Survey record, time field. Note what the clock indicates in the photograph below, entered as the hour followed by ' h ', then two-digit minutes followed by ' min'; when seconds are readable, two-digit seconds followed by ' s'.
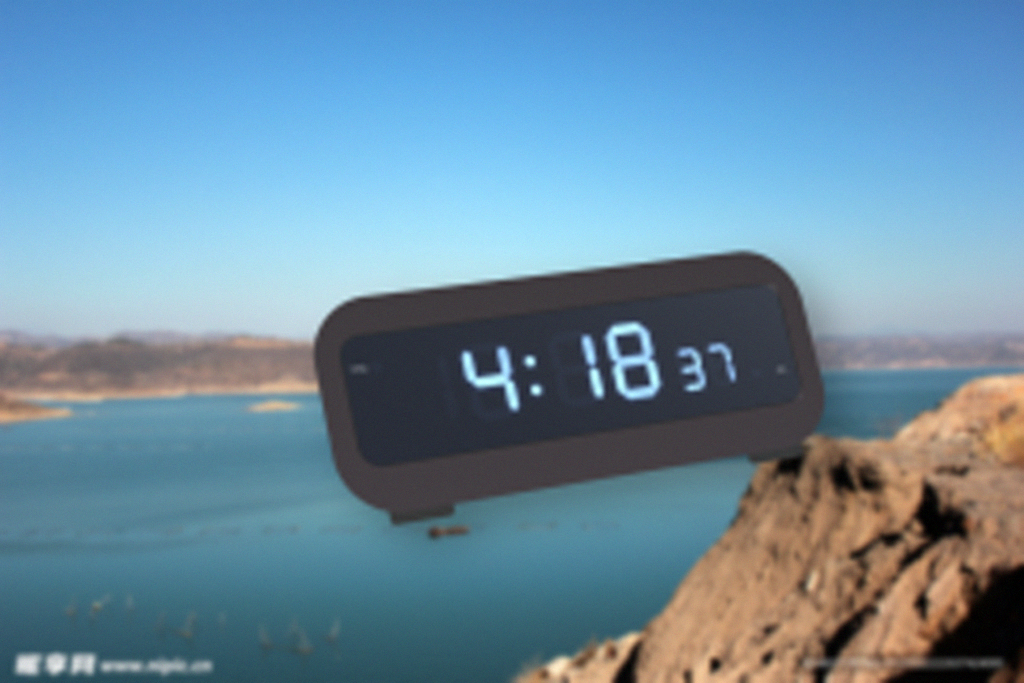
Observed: 4 h 18 min 37 s
